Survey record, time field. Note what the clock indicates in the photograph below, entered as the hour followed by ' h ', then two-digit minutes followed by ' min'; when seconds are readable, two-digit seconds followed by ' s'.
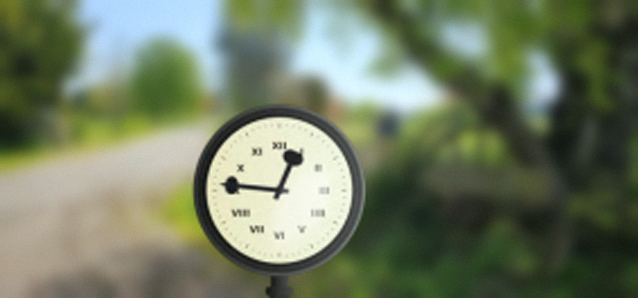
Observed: 12 h 46 min
